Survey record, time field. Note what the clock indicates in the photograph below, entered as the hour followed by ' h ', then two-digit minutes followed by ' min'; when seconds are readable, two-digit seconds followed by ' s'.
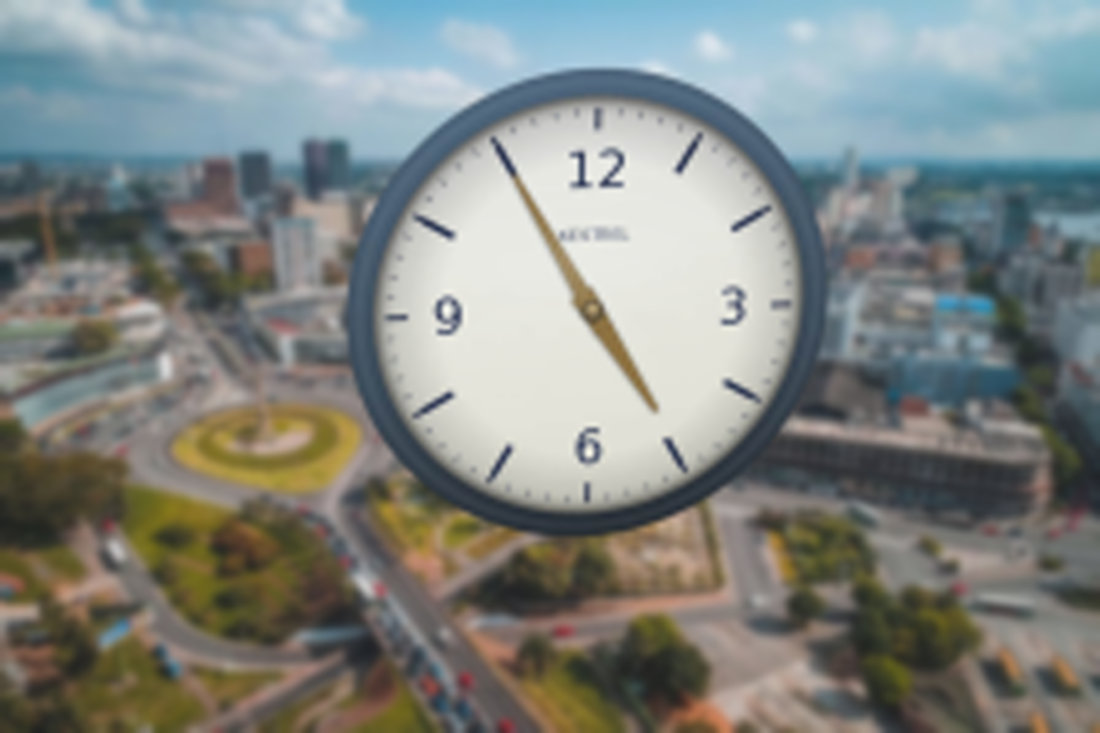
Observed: 4 h 55 min
